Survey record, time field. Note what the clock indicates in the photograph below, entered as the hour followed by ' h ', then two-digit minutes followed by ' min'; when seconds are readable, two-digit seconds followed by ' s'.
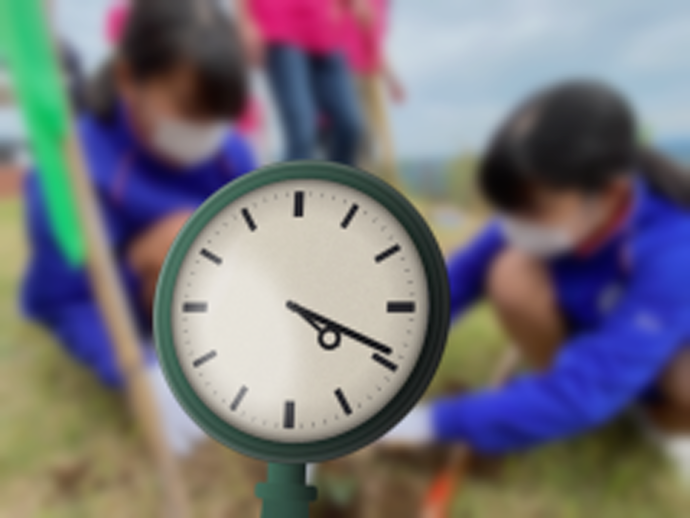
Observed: 4 h 19 min
